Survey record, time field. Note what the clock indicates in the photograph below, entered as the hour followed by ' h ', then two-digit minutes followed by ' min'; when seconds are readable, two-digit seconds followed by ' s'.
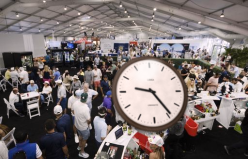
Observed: 9 h 24 min
